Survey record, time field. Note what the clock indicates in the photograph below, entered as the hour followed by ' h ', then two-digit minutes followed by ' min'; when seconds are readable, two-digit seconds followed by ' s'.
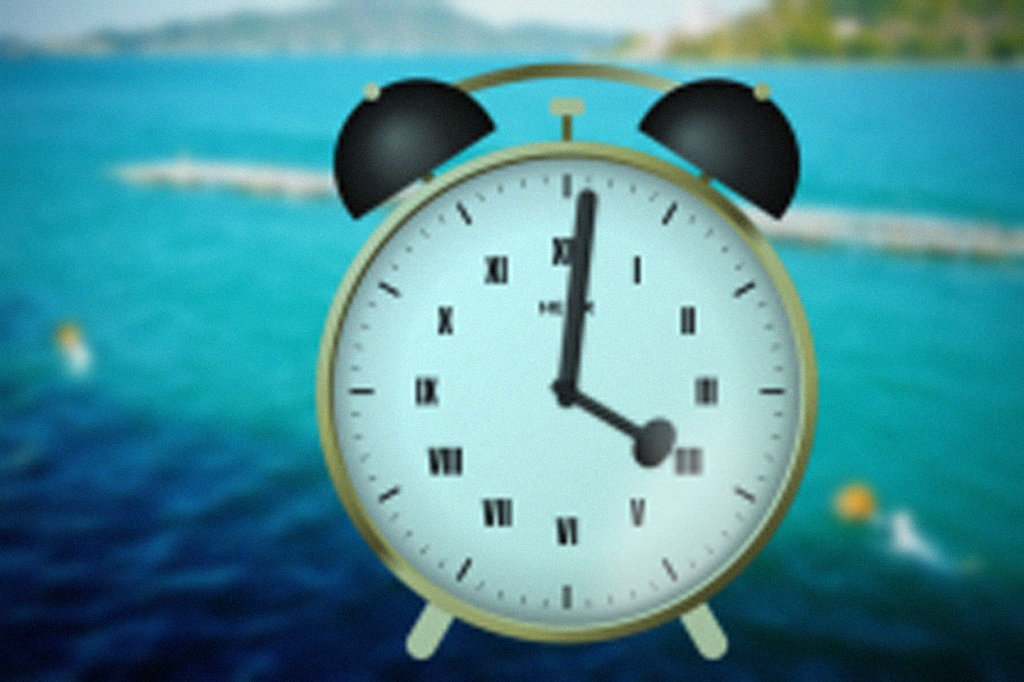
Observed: 4 h 01 min
